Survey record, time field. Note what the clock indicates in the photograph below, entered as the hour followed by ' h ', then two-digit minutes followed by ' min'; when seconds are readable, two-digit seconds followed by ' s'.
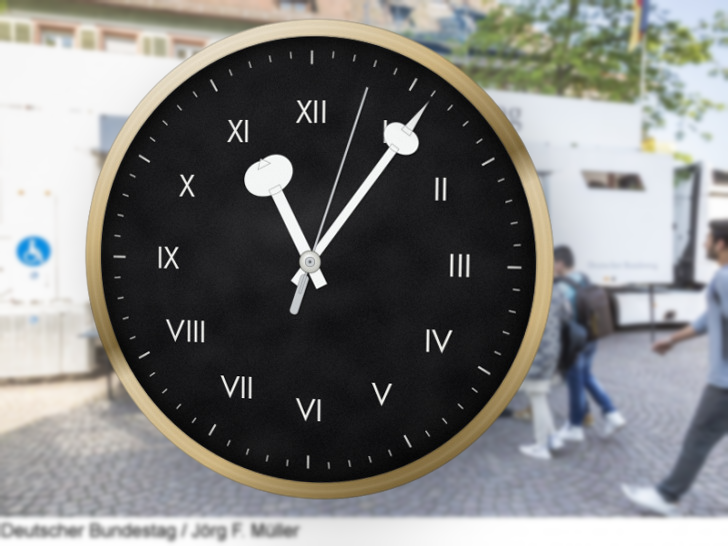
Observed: 11 h 06 min 03 s
